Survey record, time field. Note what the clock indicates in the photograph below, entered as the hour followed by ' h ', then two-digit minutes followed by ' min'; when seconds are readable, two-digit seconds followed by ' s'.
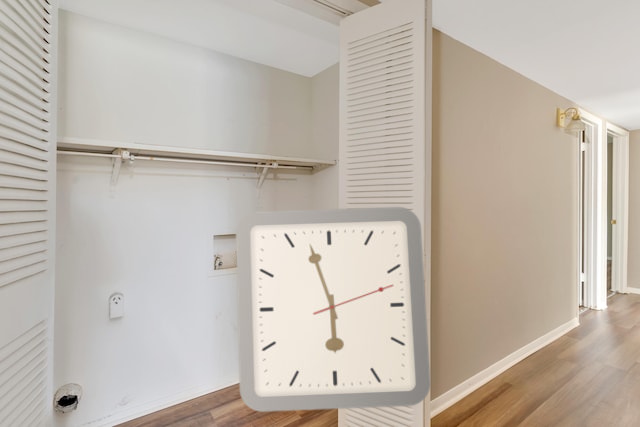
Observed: 5 h 57 min 12 s
